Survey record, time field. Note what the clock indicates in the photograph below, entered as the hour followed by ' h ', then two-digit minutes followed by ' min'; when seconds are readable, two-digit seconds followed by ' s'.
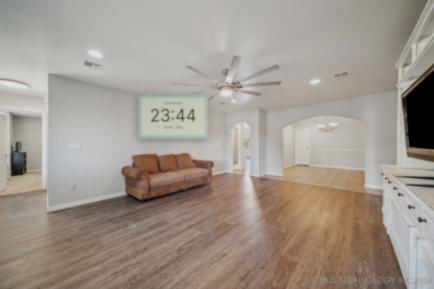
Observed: 23 h 44 min
